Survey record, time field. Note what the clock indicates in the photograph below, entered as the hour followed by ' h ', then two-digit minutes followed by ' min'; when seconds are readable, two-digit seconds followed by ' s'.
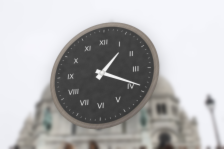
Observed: 1 h 19 min
